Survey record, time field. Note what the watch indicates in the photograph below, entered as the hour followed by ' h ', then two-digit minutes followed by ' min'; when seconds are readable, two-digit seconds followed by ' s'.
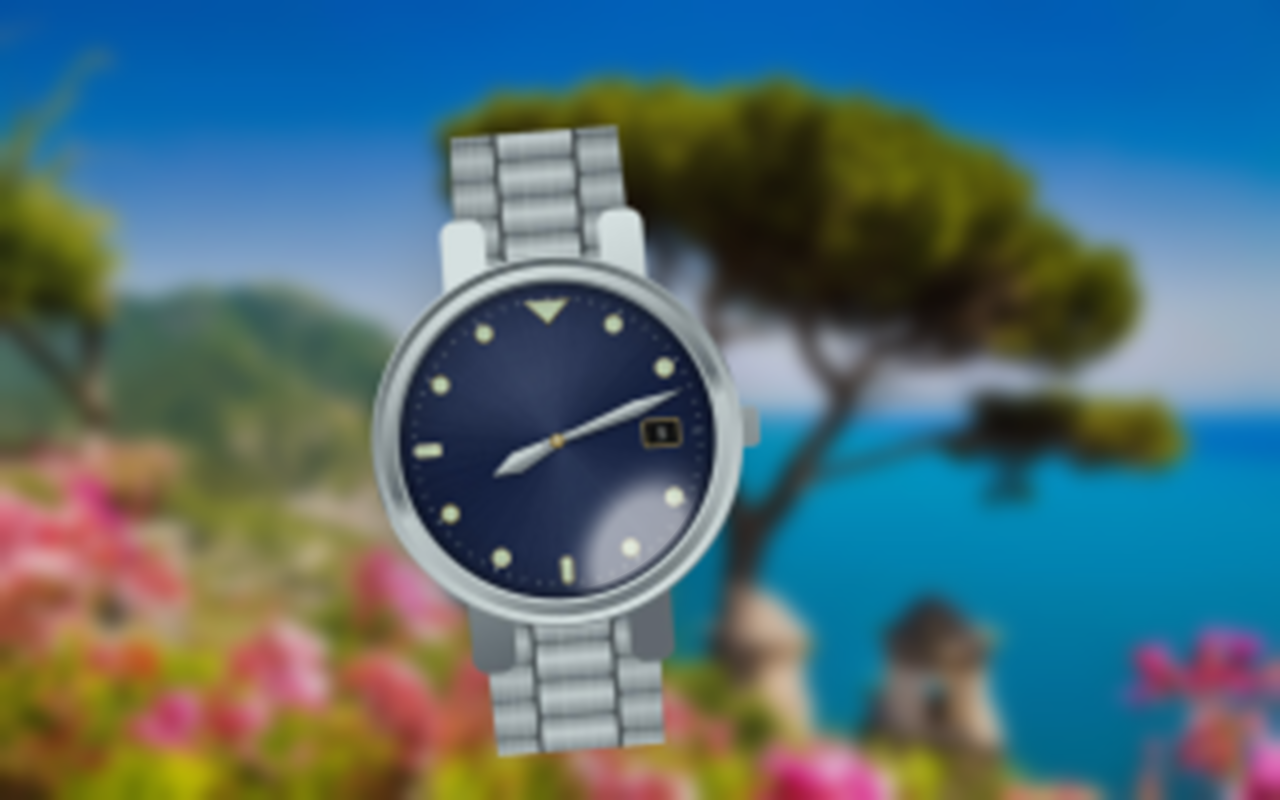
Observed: 8 h 12 min
